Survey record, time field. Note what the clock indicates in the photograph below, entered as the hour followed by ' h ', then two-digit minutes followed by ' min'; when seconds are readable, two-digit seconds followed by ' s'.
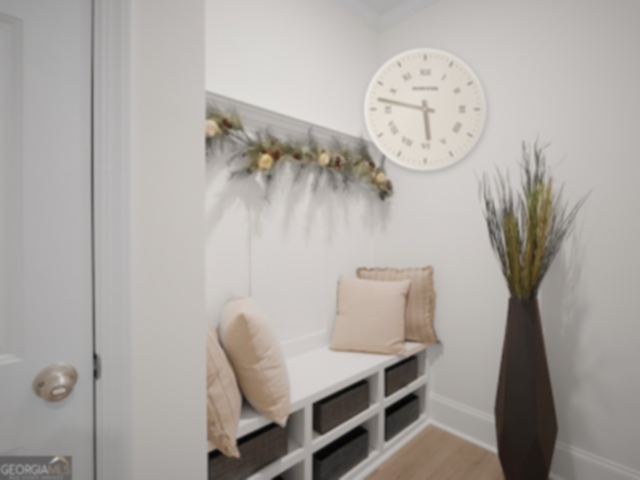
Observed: 5 h 47 min
